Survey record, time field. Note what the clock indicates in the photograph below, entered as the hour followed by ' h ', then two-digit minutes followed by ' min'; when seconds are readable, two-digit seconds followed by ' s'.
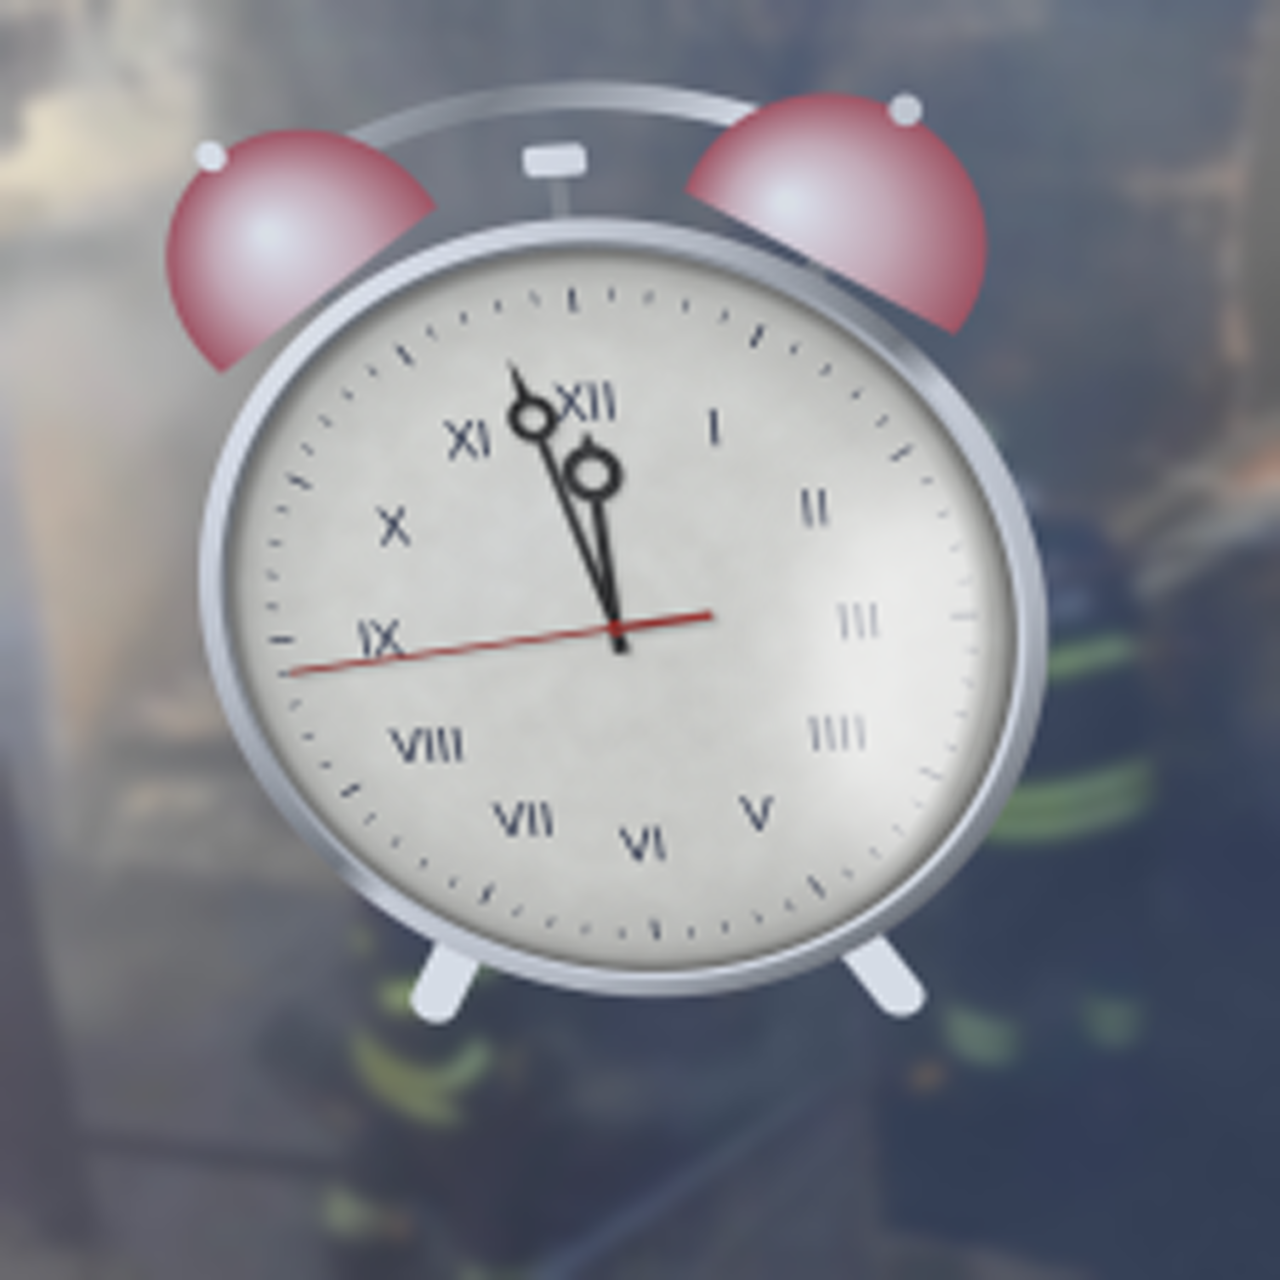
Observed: 11 h 57 min 44 s
